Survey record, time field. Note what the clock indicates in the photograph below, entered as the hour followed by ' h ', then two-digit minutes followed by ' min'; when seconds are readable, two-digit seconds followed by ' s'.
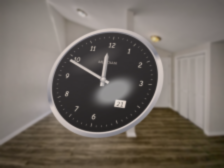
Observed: 11 h 49 min
